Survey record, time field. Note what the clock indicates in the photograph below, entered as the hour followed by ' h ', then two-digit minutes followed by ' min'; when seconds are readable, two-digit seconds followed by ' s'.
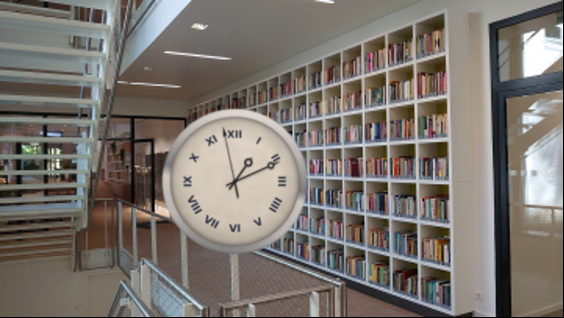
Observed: 1 h 10 min 58 s
